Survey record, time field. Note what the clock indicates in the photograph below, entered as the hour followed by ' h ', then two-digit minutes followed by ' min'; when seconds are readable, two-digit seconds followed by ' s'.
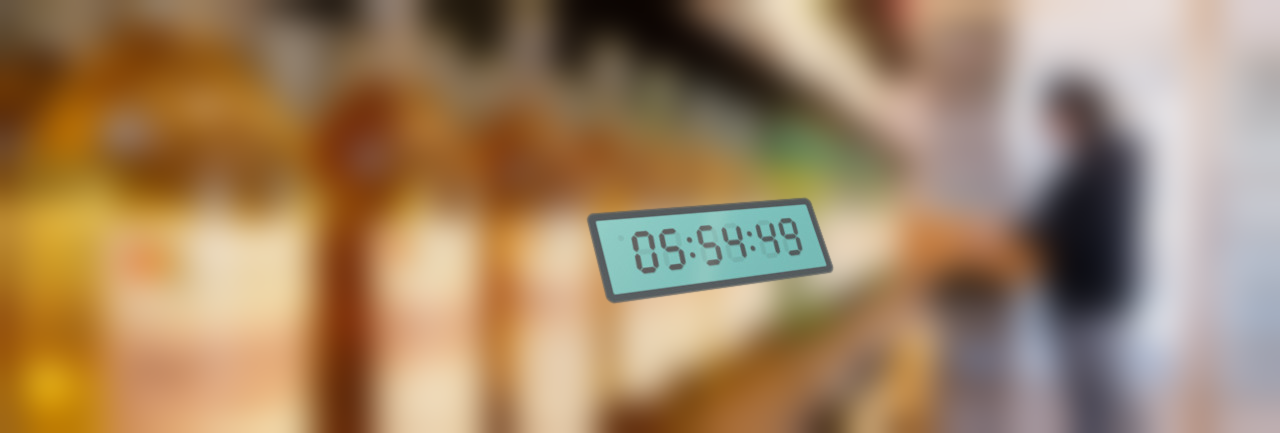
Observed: 5 h 54 min 49 s
